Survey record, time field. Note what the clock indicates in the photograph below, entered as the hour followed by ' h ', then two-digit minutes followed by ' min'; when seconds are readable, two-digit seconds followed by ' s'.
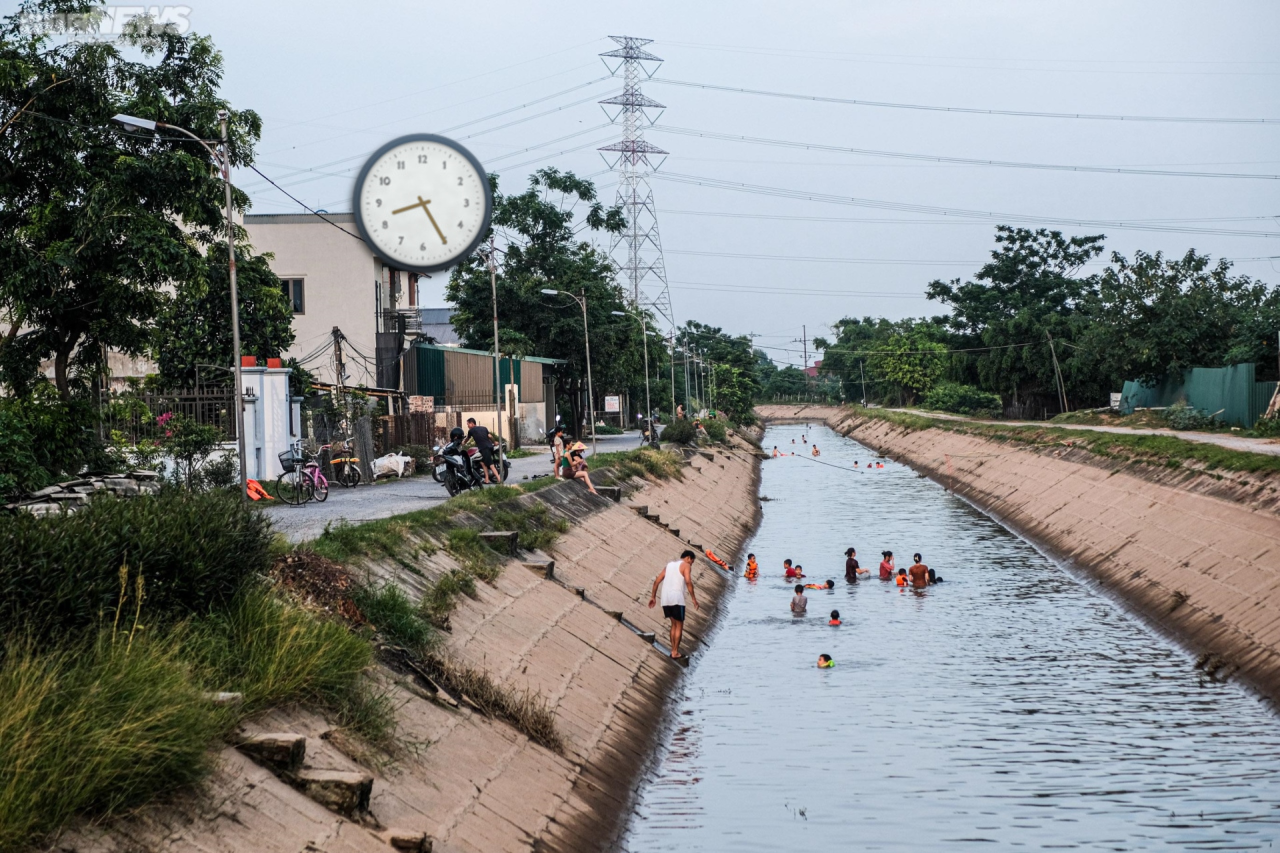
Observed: 8 h 25 min
